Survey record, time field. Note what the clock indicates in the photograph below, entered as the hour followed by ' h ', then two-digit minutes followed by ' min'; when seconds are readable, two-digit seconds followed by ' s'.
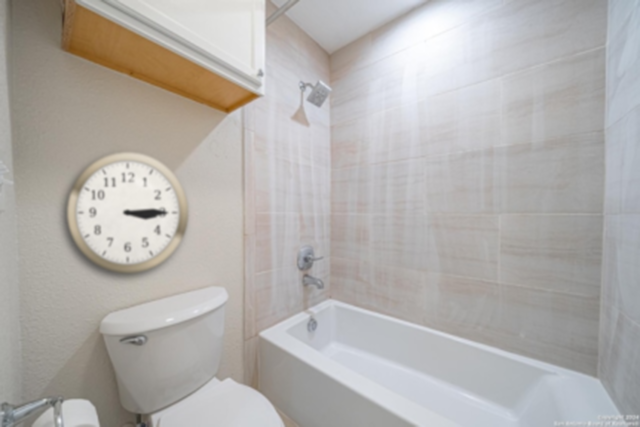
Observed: 3 h 15 min
